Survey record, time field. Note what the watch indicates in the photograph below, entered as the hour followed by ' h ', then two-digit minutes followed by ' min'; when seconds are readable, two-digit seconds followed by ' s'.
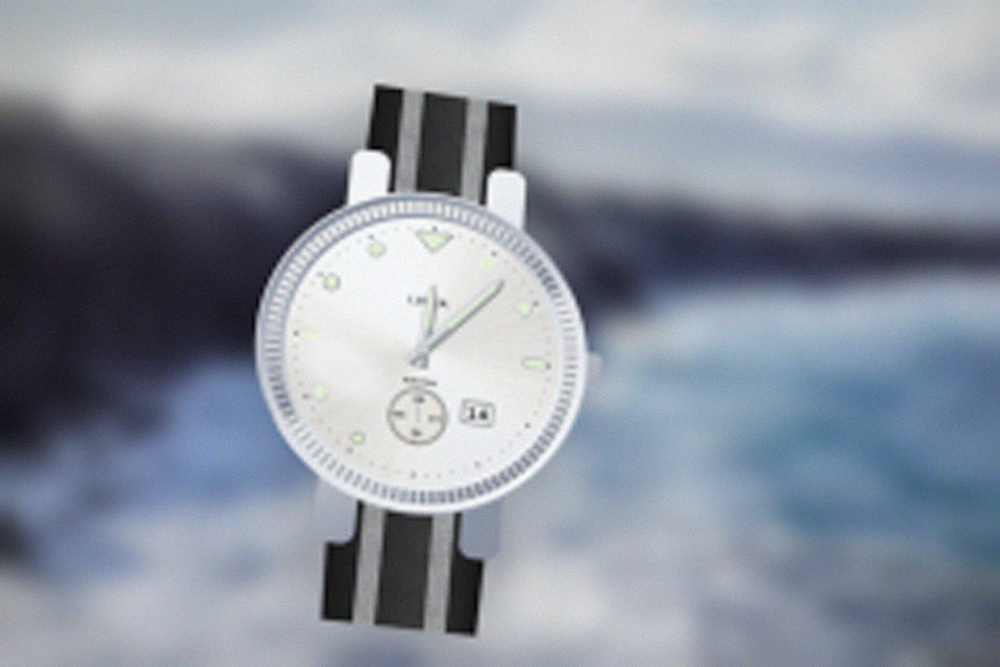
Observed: 12 h 07 min
